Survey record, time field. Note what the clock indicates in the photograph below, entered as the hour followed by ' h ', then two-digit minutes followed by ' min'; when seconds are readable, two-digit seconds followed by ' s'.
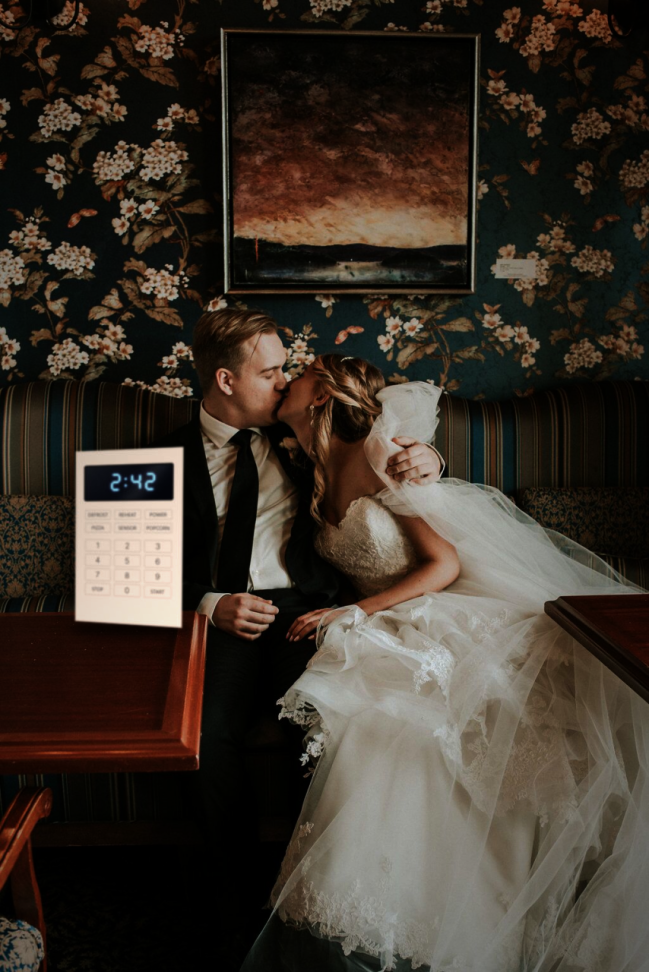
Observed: 2 h 42 min
